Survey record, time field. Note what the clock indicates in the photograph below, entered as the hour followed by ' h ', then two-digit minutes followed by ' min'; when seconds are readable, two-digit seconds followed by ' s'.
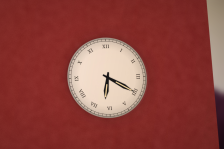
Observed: 6 h 20 min
